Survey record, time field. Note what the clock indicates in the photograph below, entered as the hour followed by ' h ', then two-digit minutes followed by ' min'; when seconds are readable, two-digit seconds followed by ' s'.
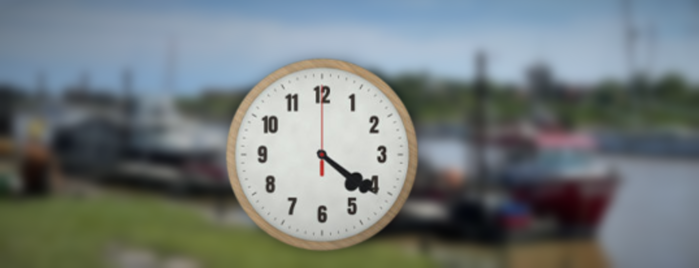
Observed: 4 h 21 min 00 s
